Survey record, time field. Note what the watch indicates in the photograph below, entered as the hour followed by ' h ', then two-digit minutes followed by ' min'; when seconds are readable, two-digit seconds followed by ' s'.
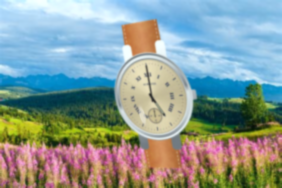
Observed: 5 h 00 min
